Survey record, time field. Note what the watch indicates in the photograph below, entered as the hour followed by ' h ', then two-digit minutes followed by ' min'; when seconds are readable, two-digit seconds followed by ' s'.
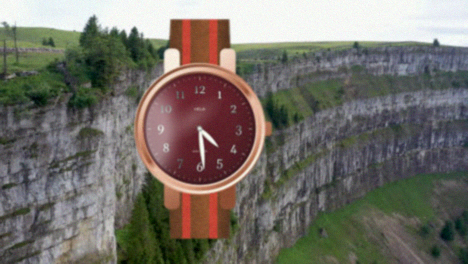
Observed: 4 h 29 min
